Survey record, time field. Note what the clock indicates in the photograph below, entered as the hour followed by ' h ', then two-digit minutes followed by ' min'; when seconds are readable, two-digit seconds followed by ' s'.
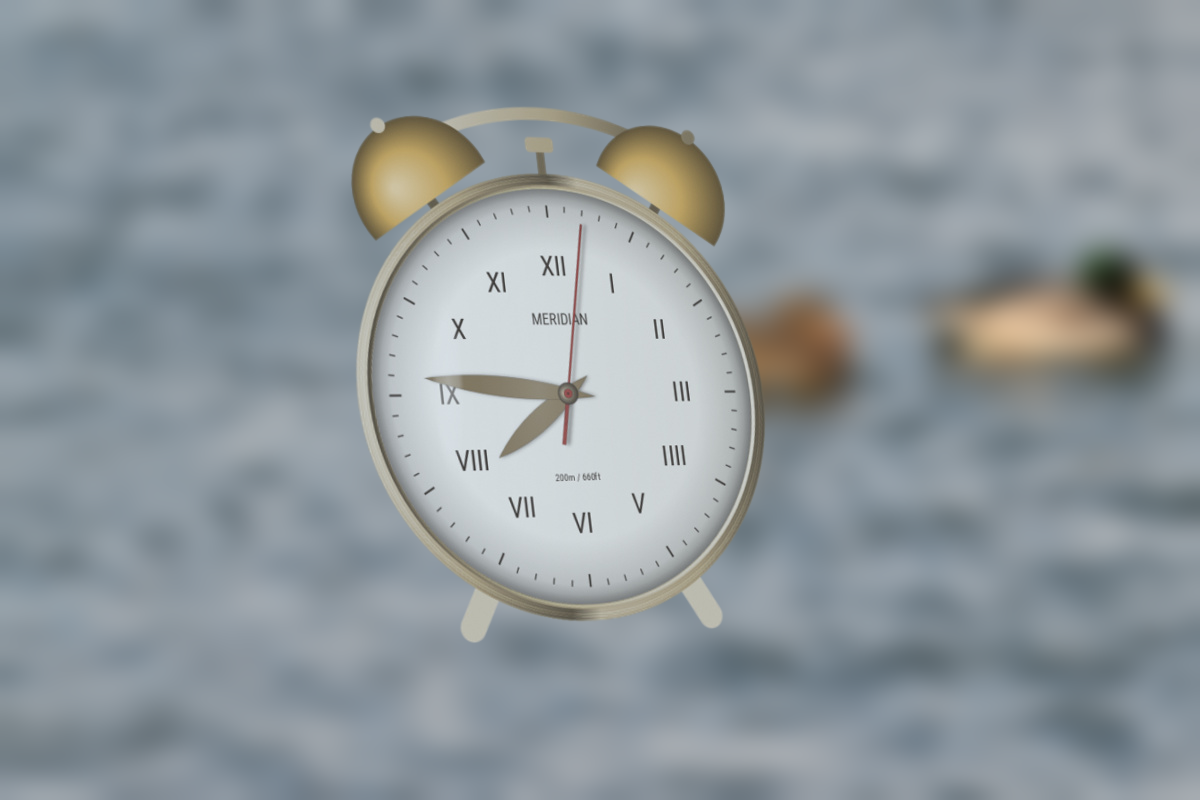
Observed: 7 h 46 min 02 s
